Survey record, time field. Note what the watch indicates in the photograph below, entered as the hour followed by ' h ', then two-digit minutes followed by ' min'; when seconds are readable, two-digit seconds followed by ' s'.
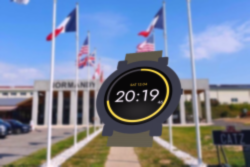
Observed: 20 h 19 min
